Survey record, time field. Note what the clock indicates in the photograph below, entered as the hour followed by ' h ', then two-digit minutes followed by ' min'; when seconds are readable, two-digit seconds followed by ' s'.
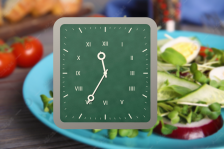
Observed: 11 h 35 min
